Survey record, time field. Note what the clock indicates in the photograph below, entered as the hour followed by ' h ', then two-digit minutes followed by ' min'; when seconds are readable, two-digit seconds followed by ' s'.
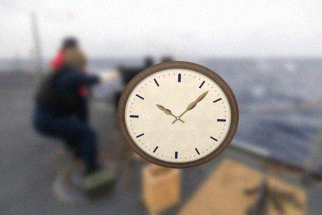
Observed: 10 h 07 min
